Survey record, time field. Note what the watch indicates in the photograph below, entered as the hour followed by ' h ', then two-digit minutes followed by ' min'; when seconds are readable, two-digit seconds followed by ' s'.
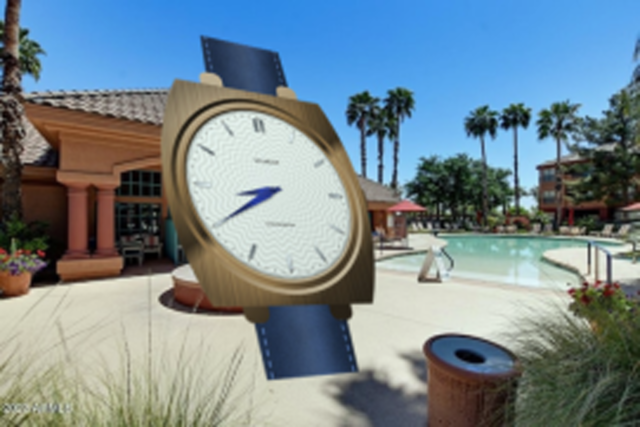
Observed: 8 h 40 min
